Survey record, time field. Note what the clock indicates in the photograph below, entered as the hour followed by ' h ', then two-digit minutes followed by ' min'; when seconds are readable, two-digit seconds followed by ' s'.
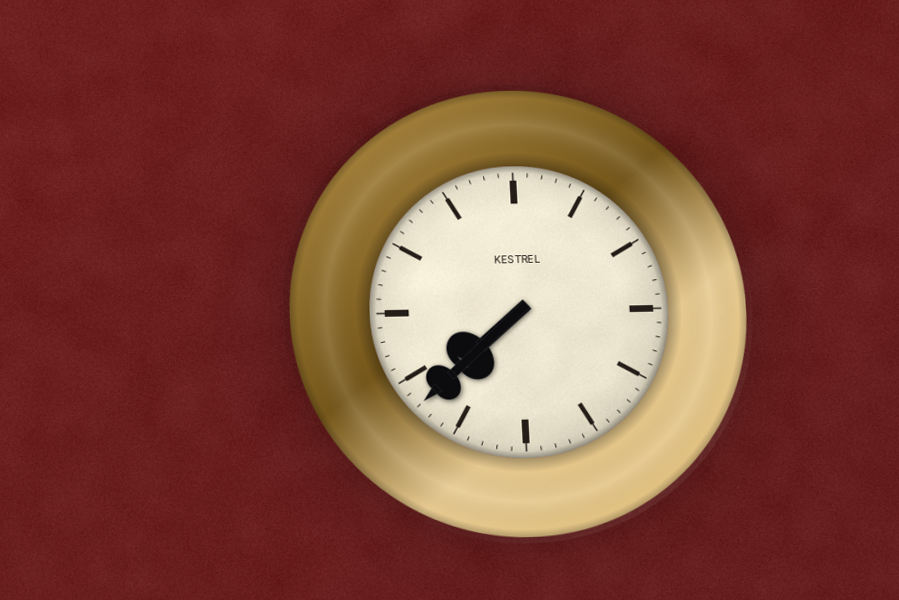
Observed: 7 h 38 min
